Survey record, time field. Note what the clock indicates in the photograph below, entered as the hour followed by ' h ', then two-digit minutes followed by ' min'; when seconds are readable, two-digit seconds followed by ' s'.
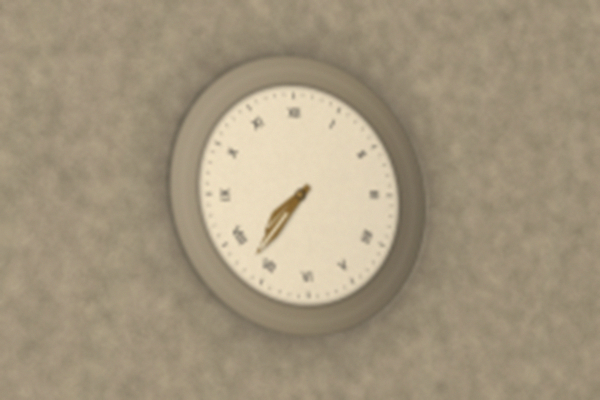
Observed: 7 h 37 min
